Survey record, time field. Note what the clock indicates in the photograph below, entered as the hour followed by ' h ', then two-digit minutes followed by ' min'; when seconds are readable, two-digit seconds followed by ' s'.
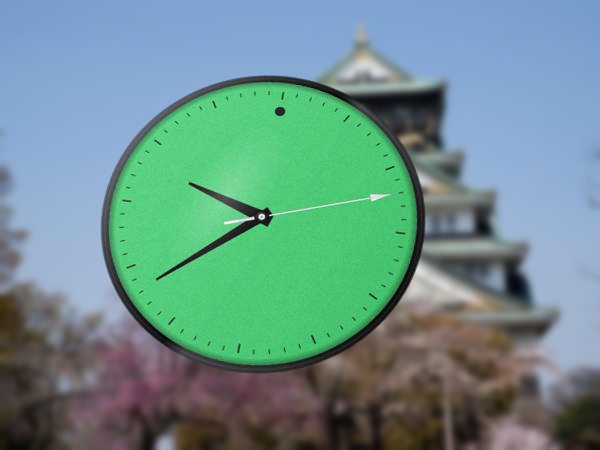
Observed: 9 h 38 min 12 s
